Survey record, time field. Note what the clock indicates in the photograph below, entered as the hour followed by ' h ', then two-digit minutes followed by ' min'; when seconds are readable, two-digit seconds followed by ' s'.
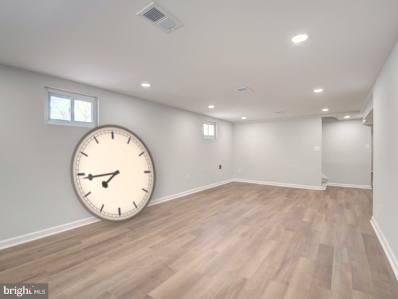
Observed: 7 h 44 min
